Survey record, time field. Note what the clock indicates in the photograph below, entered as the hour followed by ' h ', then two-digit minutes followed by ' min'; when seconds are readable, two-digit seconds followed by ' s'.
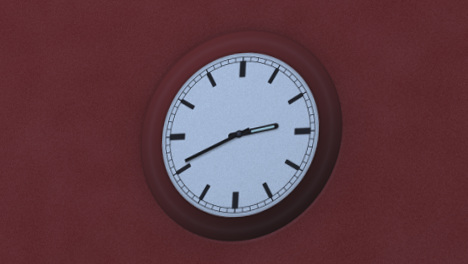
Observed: 2 h 41 min
